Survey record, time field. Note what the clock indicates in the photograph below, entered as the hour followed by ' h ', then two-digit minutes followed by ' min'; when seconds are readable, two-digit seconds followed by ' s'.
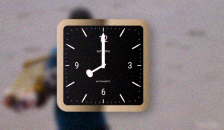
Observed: 8 h 00 min
